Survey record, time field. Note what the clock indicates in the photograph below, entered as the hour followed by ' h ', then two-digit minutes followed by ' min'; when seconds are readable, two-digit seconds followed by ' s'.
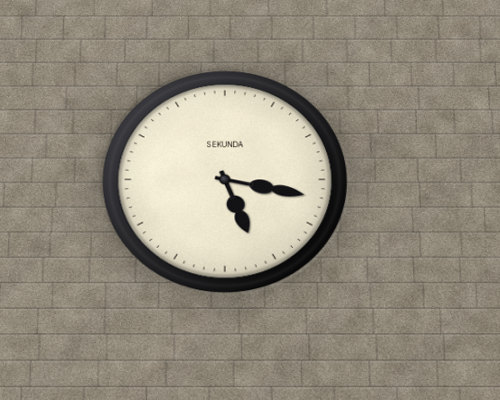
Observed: 5 h 17 min
